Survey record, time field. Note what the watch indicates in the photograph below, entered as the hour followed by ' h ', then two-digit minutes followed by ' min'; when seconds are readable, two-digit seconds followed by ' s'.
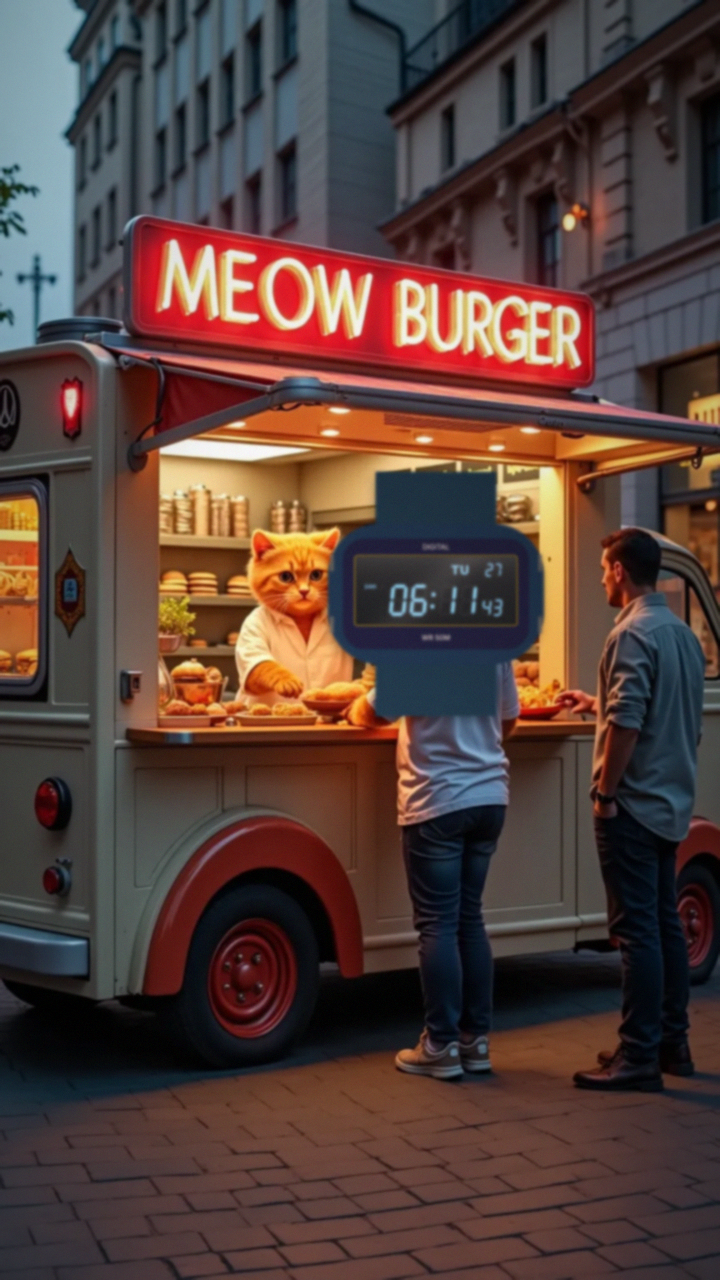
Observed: 6 h 11 min 43 s
